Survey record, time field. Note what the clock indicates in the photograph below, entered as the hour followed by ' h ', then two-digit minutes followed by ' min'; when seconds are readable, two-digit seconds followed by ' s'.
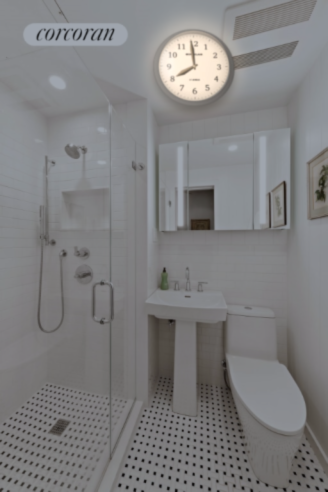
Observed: 7 h 59 min
